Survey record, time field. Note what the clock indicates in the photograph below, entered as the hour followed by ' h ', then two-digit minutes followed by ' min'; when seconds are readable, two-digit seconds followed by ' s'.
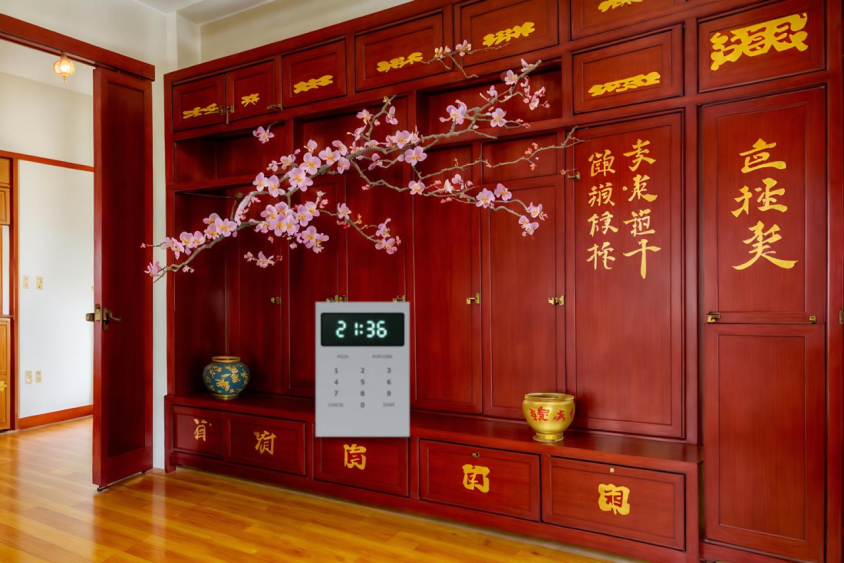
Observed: 21 h 36 min
